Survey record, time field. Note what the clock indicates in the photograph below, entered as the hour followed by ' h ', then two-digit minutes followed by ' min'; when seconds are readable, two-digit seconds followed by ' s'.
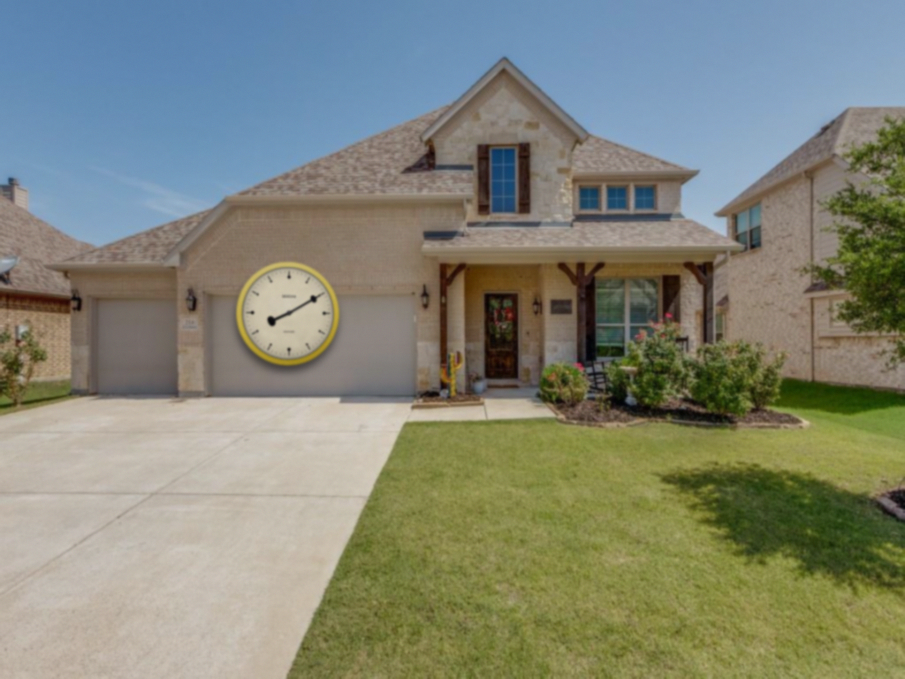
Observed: 8 h 10 min
